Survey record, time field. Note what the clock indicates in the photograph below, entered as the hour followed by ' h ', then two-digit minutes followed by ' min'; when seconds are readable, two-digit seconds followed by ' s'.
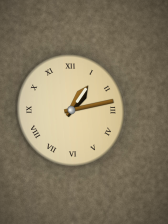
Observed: 1 h 13 min
